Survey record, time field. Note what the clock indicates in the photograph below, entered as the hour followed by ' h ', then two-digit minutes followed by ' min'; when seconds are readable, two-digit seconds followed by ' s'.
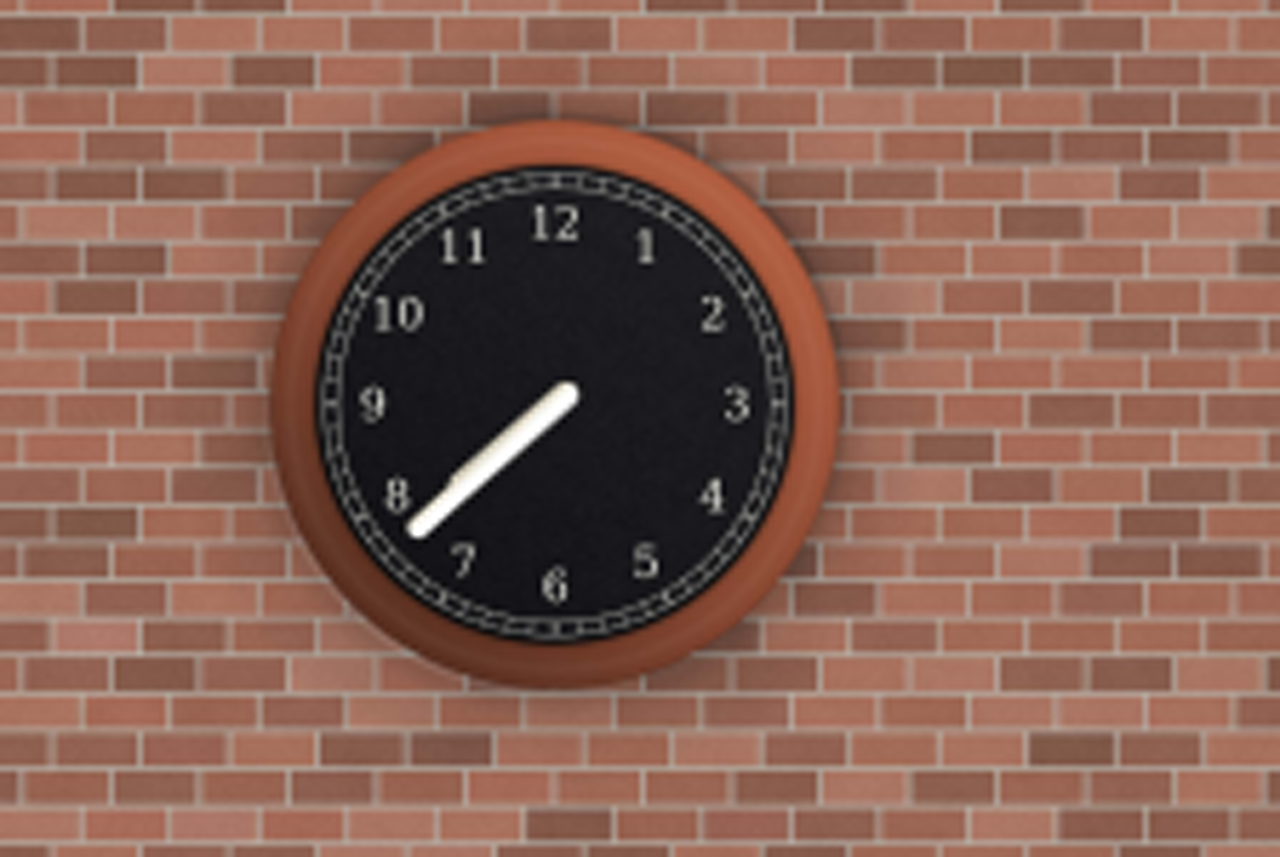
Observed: 7 h 38 min
